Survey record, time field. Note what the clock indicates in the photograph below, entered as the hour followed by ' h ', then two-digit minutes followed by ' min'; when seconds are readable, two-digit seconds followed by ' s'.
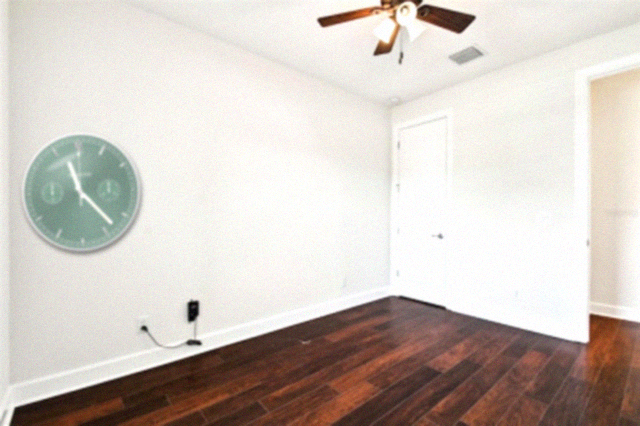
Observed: 11 h 23 min
